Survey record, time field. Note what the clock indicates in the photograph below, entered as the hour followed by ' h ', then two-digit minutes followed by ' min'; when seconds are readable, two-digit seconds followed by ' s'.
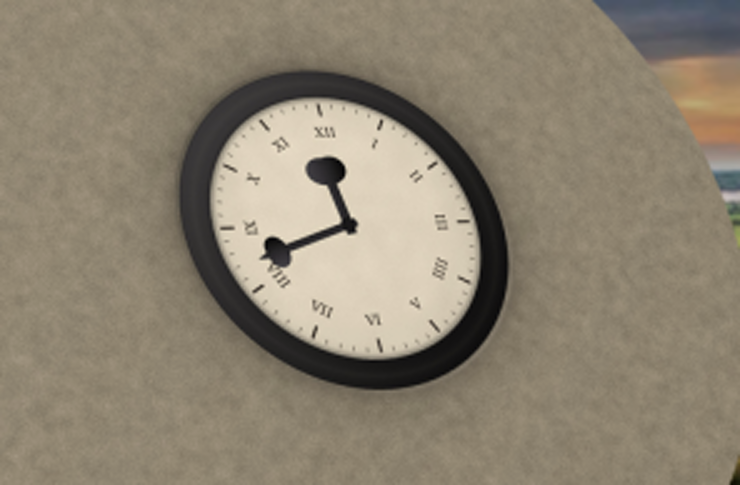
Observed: 11 h 42 min
